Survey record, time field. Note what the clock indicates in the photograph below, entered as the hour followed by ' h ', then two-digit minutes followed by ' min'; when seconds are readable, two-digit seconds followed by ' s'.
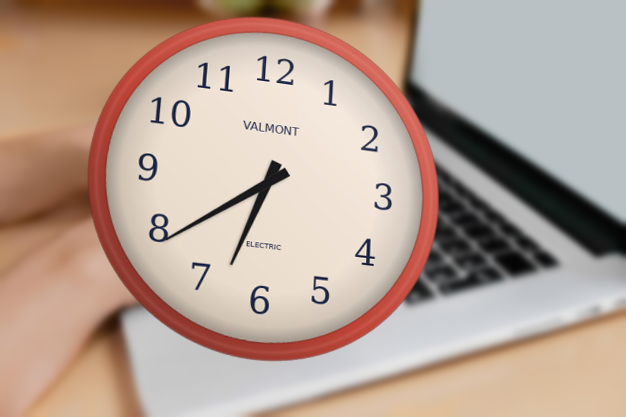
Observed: 6 h 39 min
